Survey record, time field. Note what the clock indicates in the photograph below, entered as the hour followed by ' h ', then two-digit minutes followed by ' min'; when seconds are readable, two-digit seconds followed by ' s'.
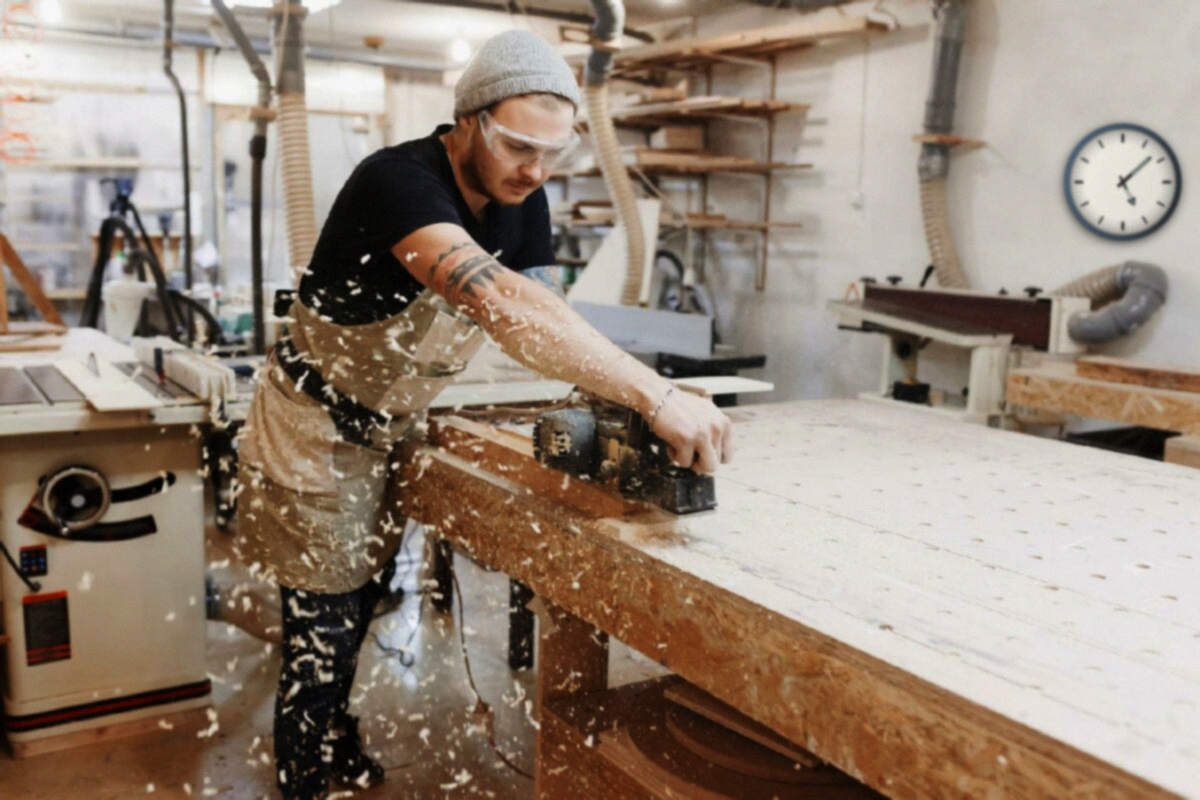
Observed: 5 h 08 min
